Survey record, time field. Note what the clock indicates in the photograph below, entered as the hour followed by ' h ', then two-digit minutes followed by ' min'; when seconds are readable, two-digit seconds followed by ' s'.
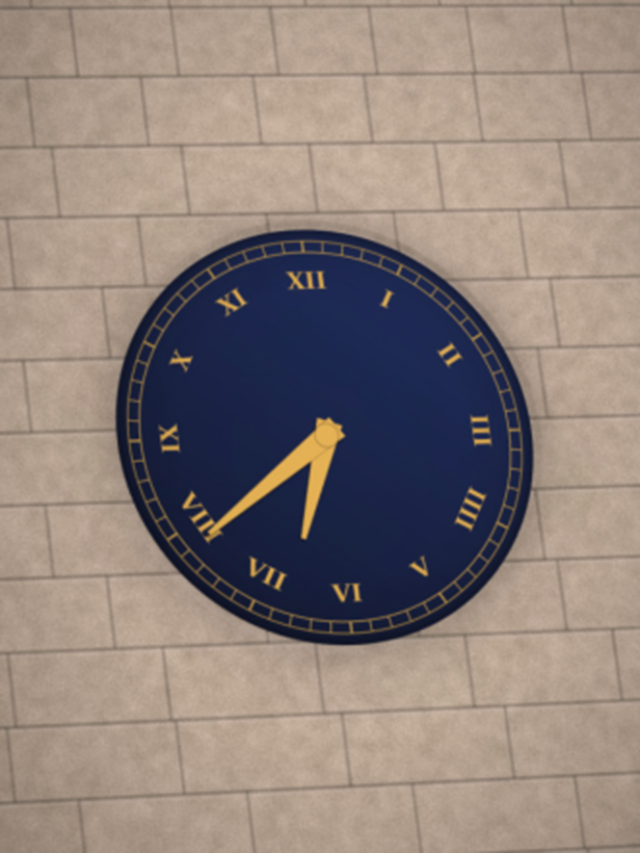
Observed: 6 h 39 min
